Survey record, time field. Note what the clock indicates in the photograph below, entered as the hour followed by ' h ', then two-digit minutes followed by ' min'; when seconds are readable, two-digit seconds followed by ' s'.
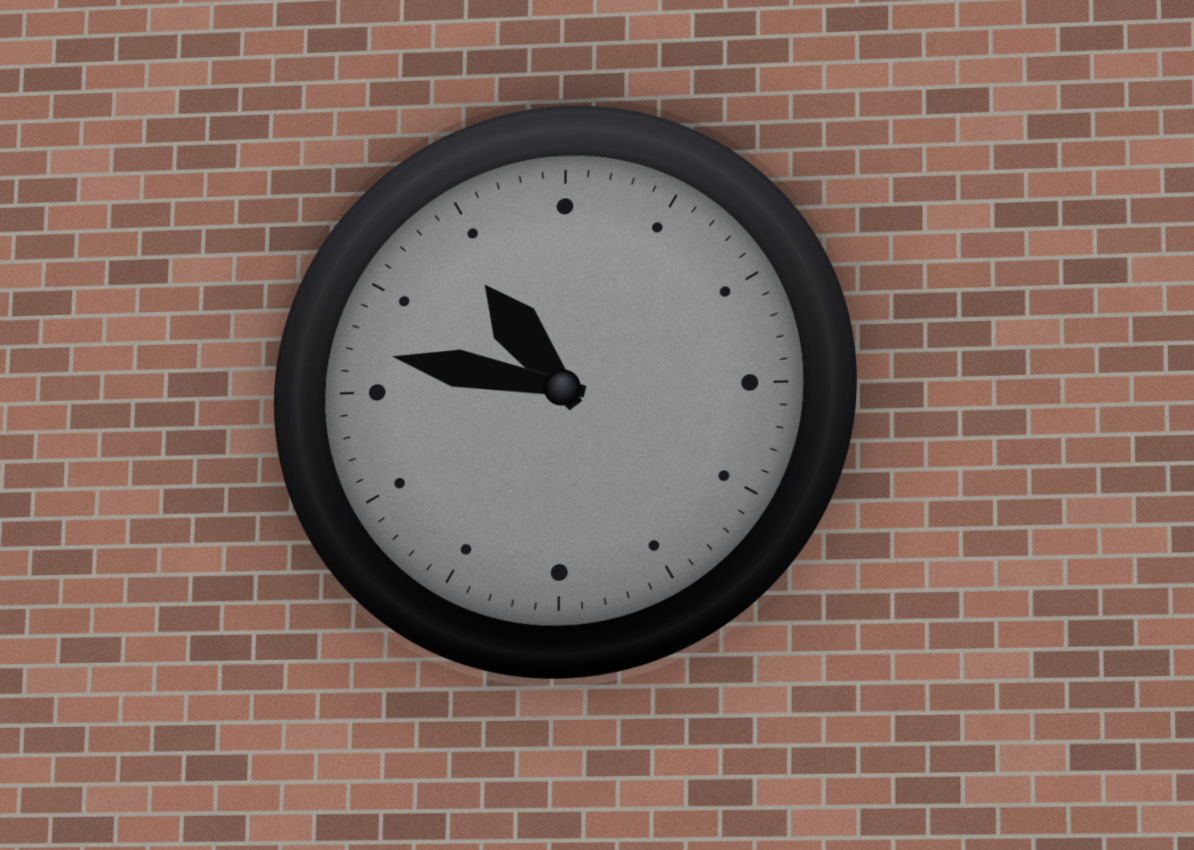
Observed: 10 h 47 min
